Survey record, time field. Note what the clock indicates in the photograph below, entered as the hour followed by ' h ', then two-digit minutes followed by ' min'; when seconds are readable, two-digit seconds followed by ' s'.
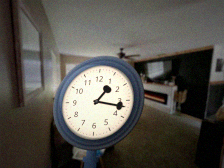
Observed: 1 h 17 min
